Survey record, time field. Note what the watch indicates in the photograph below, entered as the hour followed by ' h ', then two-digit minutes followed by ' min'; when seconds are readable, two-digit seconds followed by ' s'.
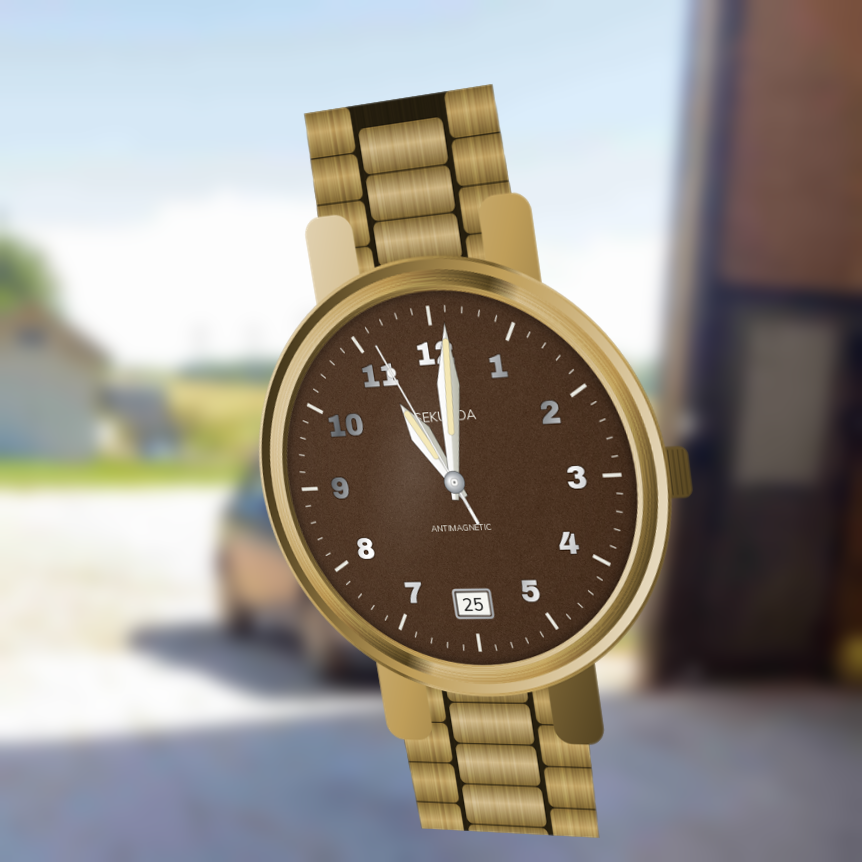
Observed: 11 h 00 min 56 s
